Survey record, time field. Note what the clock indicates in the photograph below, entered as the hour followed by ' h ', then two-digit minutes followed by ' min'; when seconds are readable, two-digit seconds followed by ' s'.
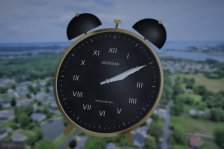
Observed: 2 h 10 min
